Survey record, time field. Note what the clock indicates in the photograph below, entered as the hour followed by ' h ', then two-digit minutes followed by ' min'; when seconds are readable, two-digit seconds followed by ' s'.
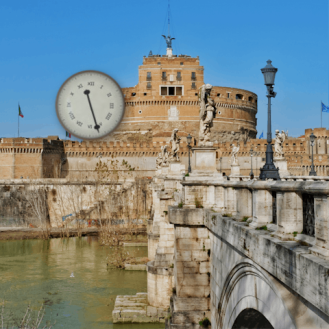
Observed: 11 h 27 min
